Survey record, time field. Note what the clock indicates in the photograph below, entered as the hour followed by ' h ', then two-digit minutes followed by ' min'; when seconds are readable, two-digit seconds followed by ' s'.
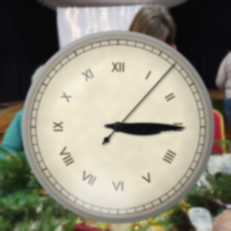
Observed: 3 h 15 min 07 s
